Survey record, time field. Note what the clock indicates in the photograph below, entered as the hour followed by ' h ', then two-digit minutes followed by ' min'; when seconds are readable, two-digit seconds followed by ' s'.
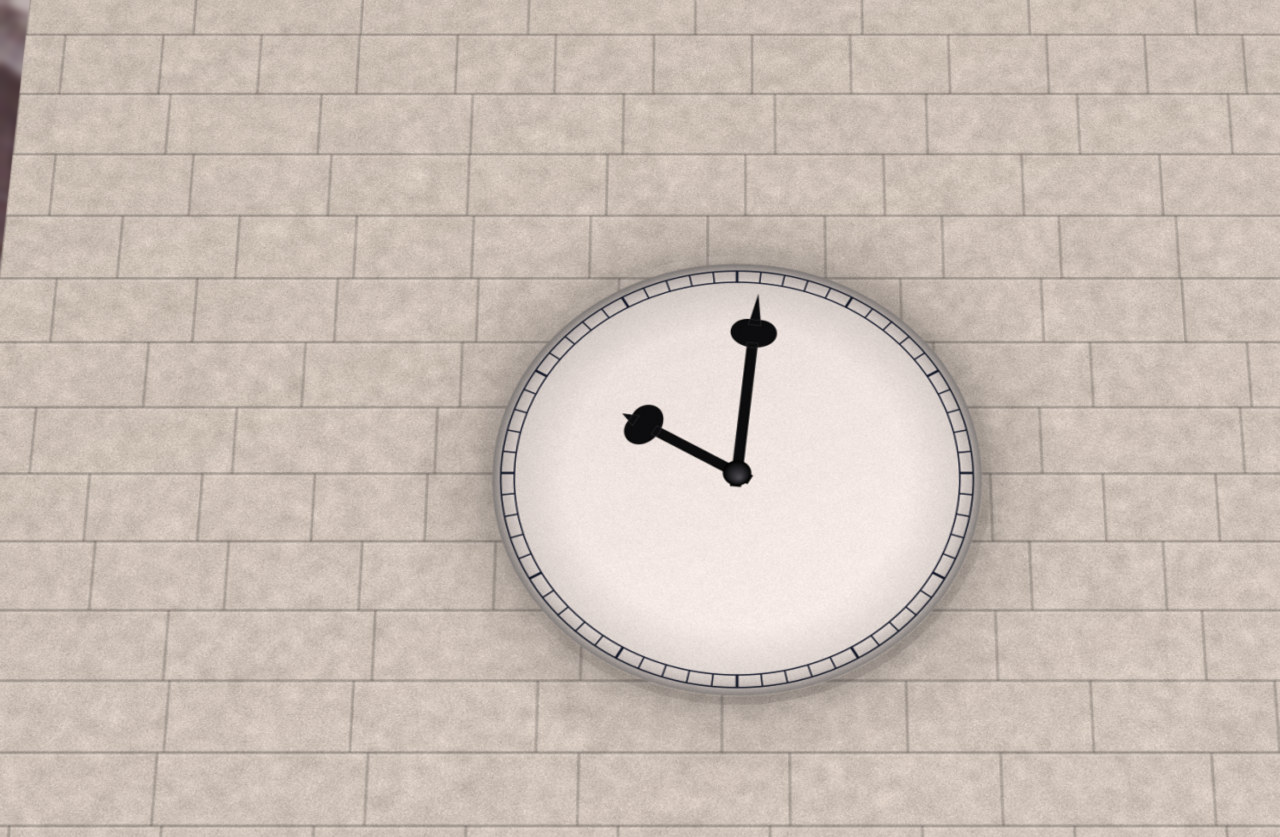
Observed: 10 h 01 min
